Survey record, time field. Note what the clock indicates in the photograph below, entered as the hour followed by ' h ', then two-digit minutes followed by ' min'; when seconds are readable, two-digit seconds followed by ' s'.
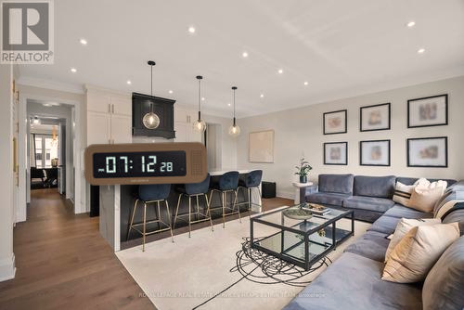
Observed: 7 h 12 min 28 s
